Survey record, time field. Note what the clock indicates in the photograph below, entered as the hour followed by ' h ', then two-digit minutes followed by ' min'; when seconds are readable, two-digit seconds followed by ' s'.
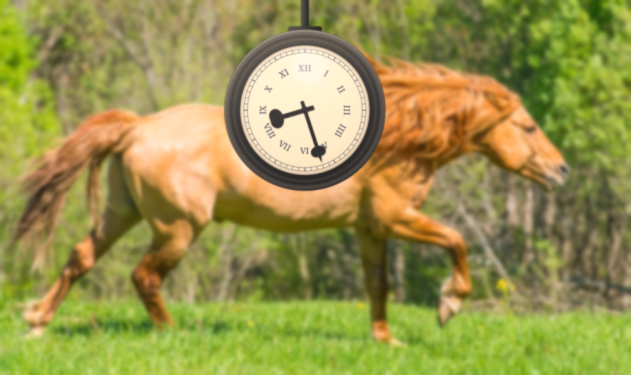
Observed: 8 h 27 min
